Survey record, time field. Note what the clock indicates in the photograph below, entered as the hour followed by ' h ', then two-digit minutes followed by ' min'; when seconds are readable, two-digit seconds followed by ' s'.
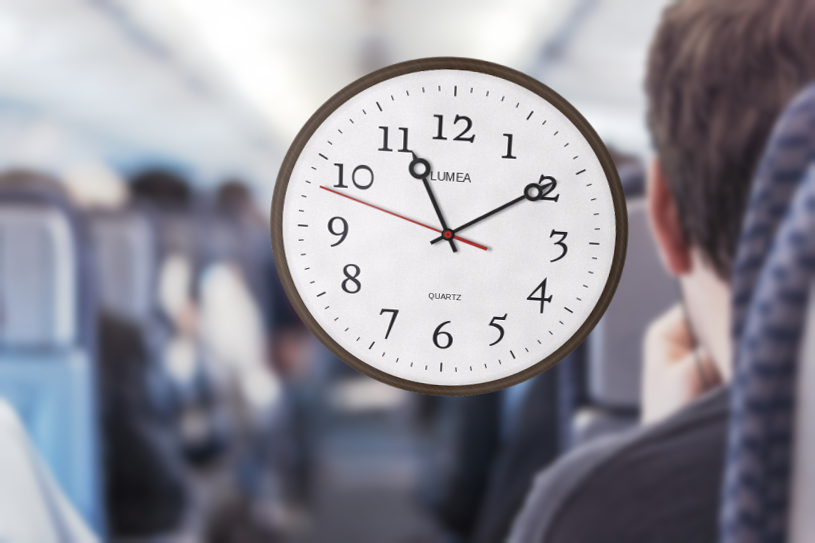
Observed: 11 h 09 min 48 s
